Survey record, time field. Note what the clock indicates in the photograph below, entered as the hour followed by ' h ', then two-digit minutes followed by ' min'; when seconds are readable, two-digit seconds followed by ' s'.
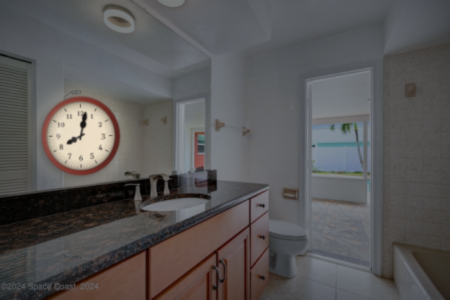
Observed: 8 h 02 min
